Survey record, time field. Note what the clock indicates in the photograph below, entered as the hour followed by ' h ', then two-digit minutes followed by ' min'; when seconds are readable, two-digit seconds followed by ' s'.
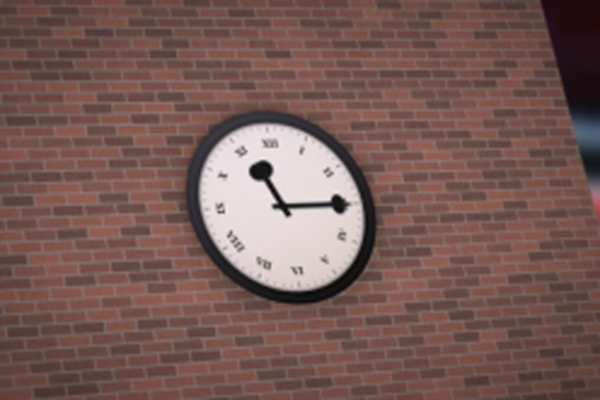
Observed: 11 h 15 min
